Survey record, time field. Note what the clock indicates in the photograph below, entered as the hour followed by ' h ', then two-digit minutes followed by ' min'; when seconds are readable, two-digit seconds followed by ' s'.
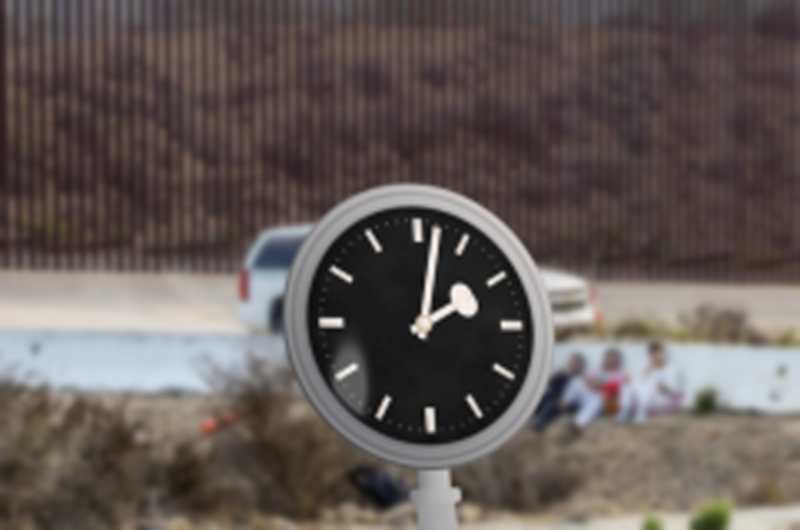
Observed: 2 h 02 min
